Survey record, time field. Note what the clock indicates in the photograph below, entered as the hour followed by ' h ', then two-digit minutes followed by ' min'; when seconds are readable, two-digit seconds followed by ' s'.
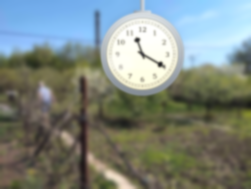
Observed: 11 h 20 min
